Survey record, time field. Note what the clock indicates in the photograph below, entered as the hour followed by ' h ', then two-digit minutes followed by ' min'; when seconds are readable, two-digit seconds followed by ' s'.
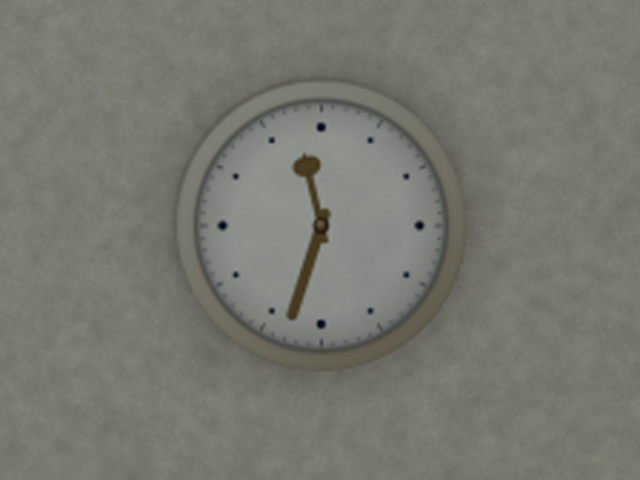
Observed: 11 h 33 min
